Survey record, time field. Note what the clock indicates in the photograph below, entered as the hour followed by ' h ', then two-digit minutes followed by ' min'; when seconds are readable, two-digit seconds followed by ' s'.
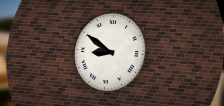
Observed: 8 h 50 min
